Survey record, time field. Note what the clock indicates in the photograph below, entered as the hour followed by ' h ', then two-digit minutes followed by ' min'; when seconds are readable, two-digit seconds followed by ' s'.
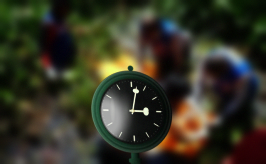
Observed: 3 h 02 min
